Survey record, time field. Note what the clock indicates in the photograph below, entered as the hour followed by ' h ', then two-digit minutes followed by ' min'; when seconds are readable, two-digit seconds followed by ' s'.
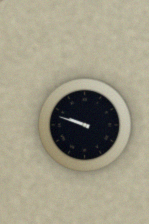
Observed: 9 h 48 min
